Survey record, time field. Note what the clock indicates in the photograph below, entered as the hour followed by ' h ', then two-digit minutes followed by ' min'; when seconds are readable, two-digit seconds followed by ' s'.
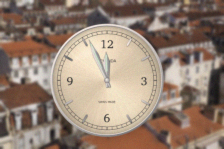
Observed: 11 h 56 min
